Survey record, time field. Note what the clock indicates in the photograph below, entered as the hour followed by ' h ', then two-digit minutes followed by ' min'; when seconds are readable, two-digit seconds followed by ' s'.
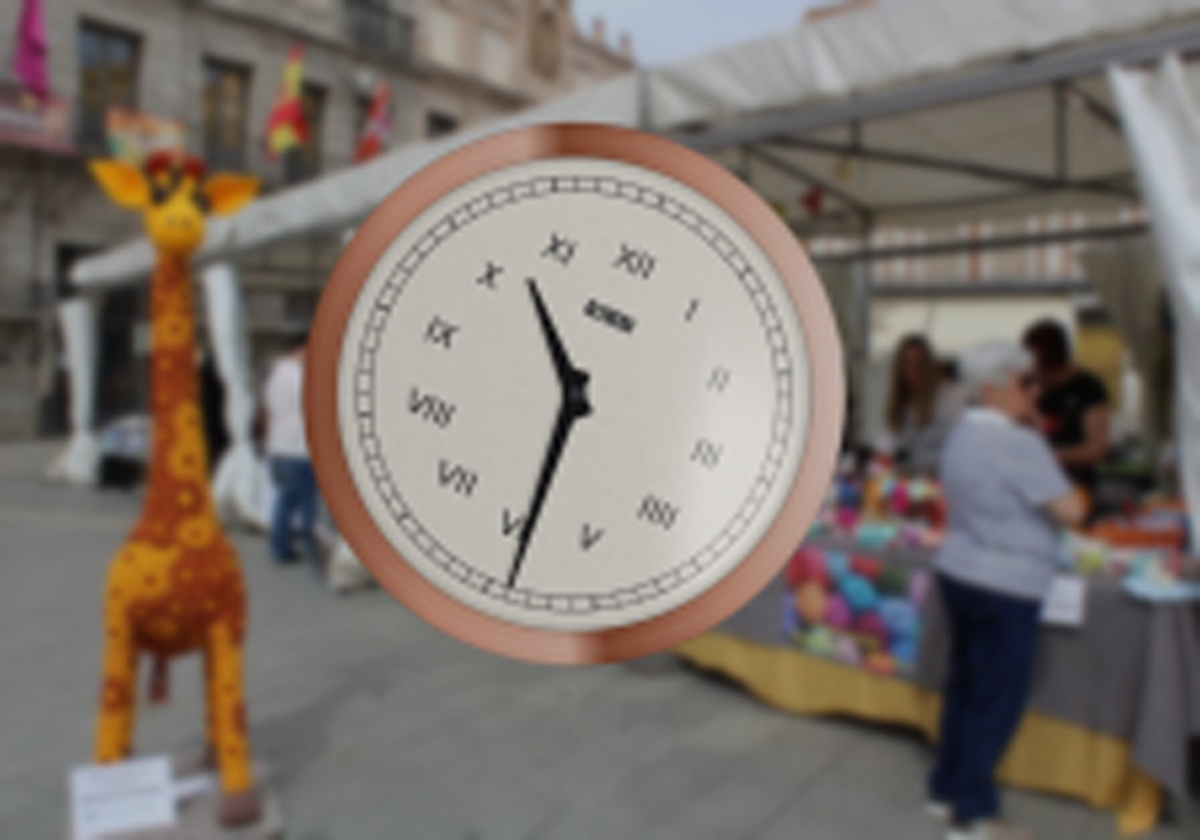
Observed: 10 h 29 min
